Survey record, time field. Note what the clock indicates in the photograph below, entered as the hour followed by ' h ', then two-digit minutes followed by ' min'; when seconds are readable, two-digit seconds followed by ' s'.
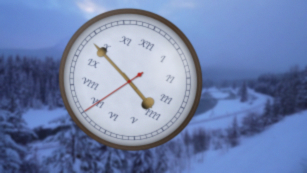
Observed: 3 h 48 min 35 s
